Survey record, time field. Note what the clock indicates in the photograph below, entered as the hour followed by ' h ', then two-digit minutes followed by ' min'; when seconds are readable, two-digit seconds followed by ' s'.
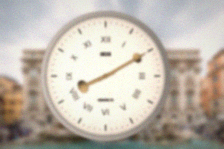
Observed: 8 h 10 min
